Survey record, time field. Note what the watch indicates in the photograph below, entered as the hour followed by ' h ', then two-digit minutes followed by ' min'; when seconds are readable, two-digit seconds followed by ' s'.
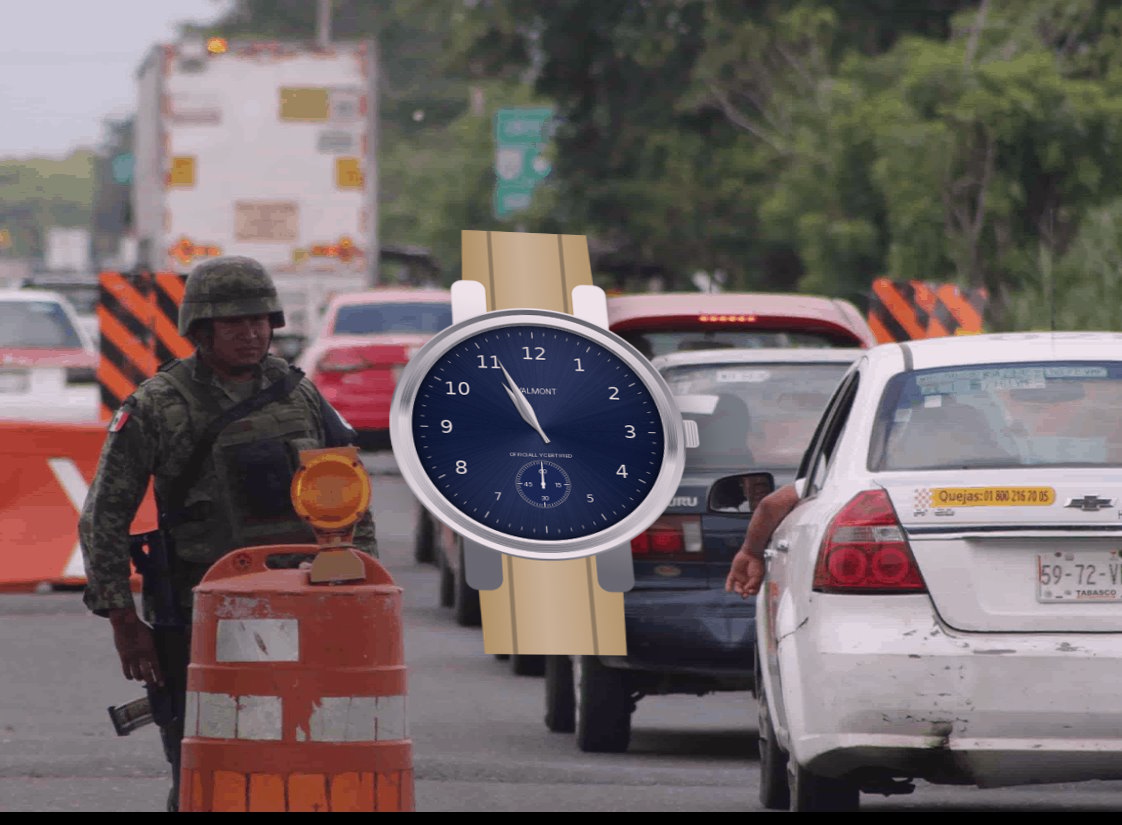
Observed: 10 h 56 min
